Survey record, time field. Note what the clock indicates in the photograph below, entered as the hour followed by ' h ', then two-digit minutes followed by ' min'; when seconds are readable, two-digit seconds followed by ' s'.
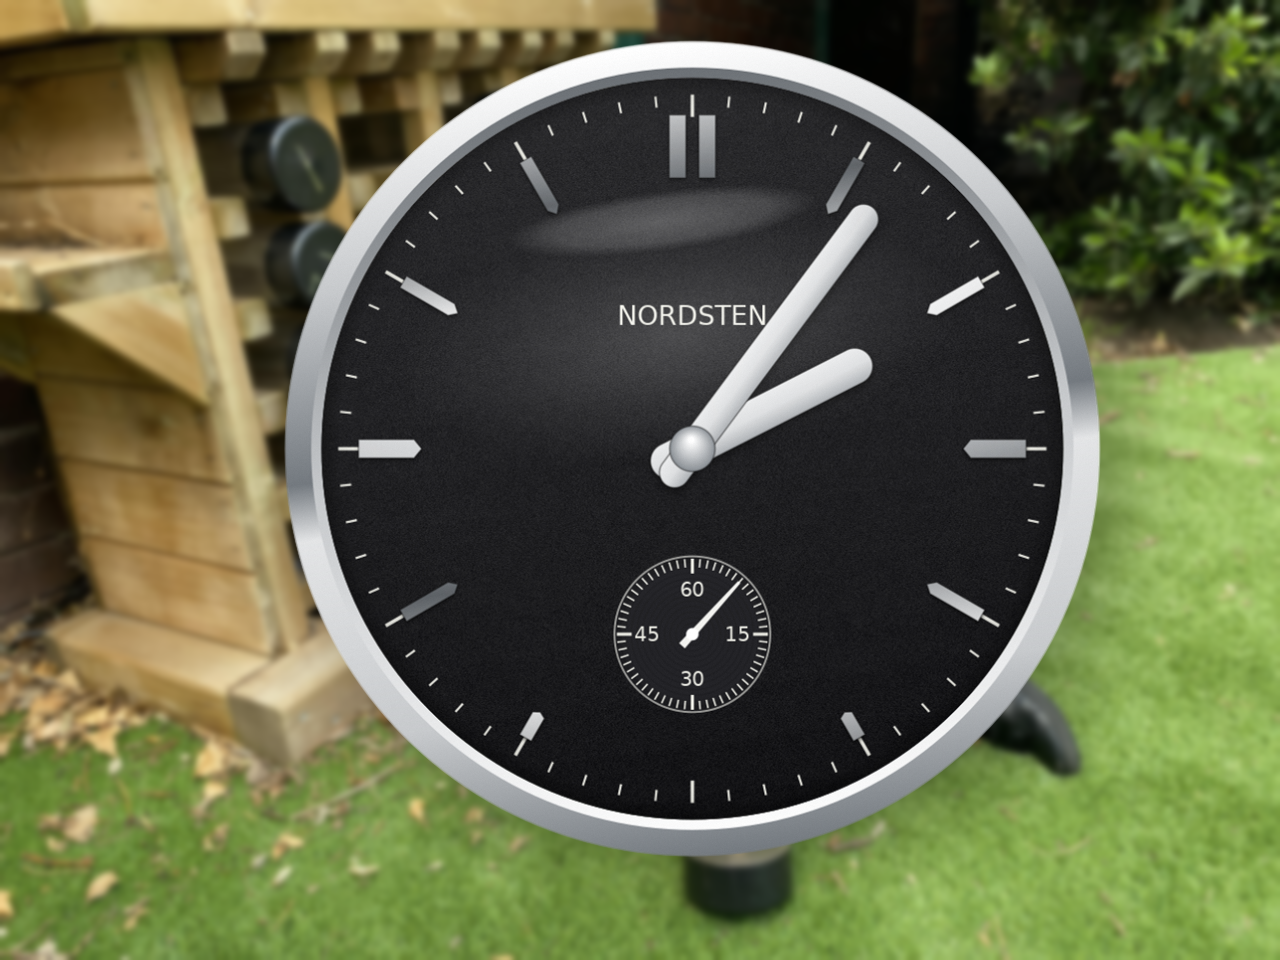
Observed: 2 h 06 min 07 s
